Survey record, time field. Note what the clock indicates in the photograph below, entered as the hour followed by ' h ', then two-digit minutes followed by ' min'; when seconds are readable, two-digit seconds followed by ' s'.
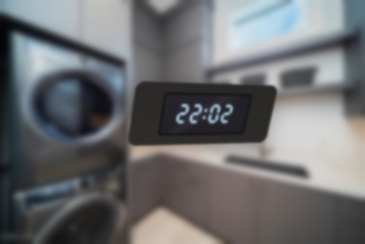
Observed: 22 h 02 min
